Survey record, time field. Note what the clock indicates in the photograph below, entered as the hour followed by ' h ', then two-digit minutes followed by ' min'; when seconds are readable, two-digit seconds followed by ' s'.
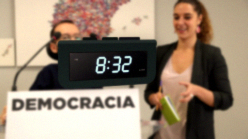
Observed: 8 h 32 min
